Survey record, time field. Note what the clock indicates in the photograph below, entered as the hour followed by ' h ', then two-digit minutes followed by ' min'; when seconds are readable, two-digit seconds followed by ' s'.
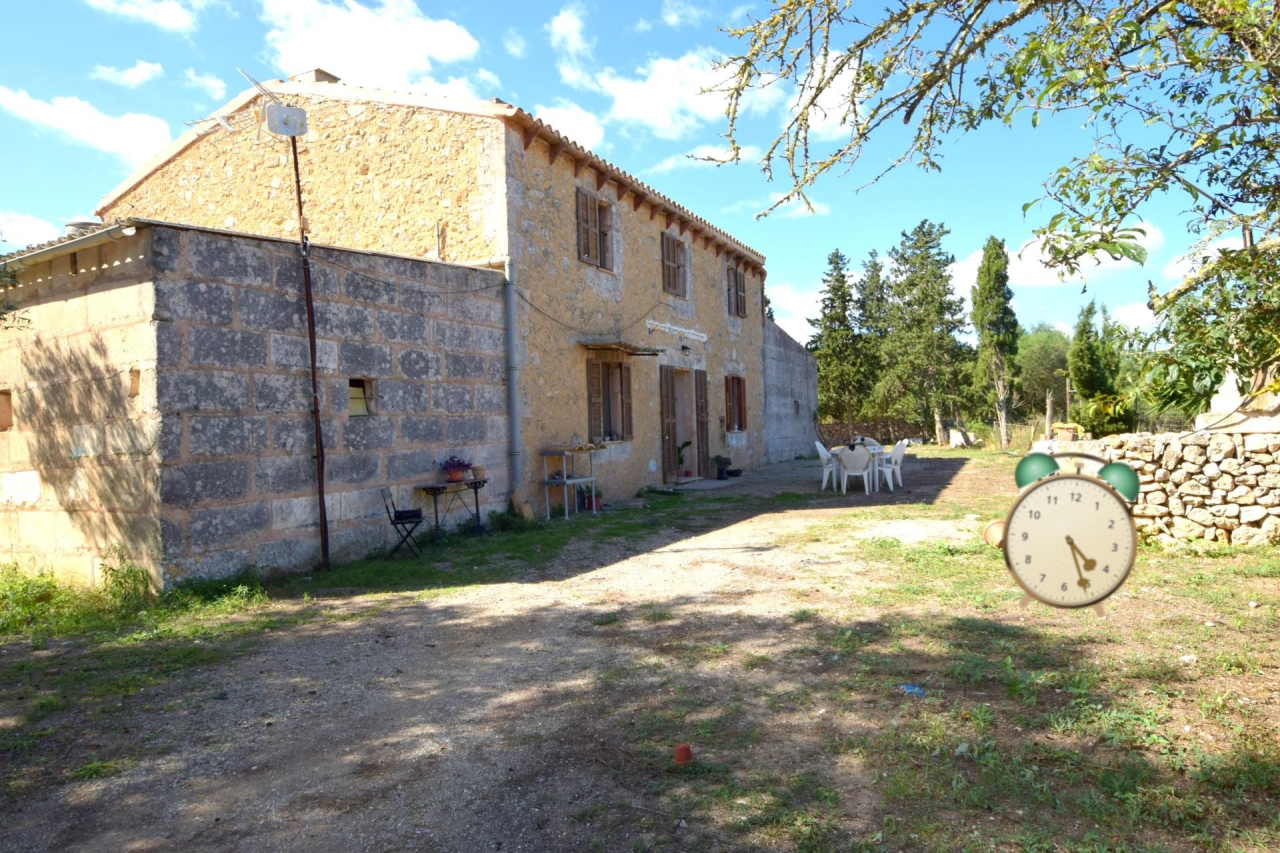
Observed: 4 h 26 min
